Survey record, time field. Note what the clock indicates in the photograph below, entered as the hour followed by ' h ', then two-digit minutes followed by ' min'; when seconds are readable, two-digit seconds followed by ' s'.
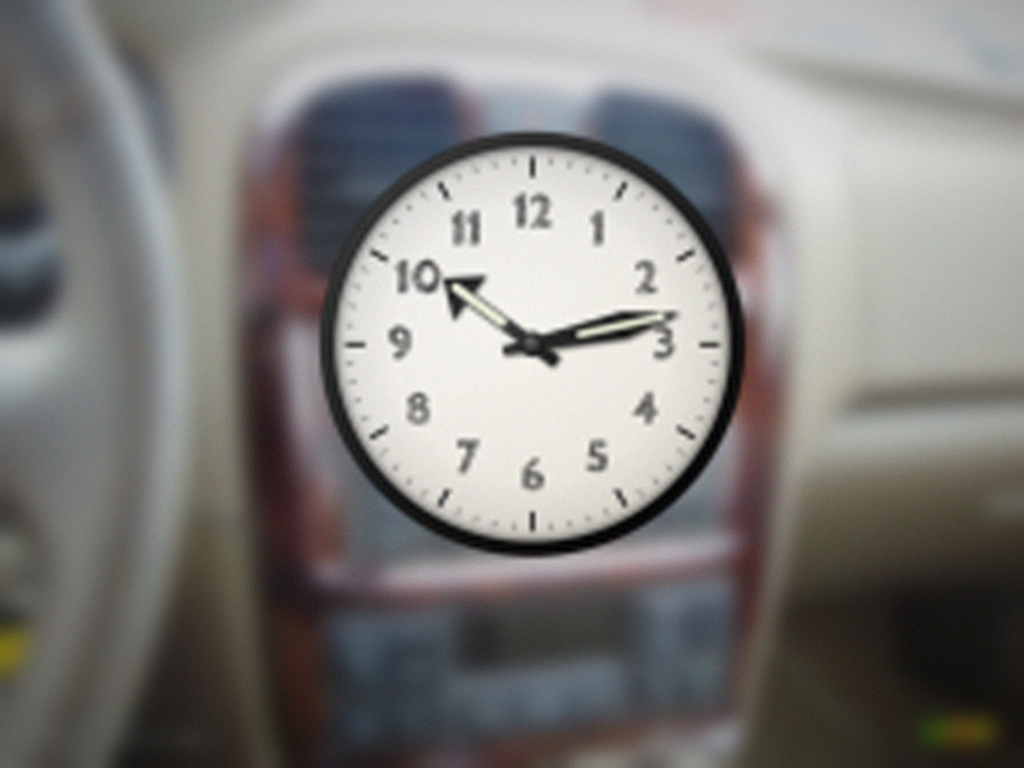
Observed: 10 h 13 min
